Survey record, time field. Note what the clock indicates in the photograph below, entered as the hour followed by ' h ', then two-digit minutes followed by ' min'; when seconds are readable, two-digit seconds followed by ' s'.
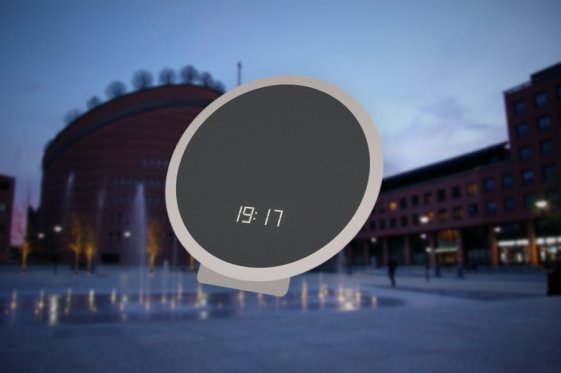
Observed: 19 h 17 min
